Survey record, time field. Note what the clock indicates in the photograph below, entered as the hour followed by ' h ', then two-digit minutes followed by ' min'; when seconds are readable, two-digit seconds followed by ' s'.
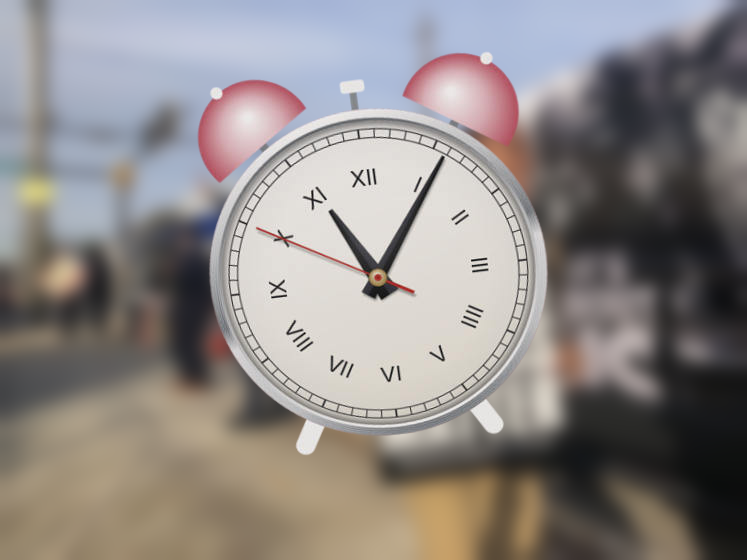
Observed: 11 h 05 min 50 s
